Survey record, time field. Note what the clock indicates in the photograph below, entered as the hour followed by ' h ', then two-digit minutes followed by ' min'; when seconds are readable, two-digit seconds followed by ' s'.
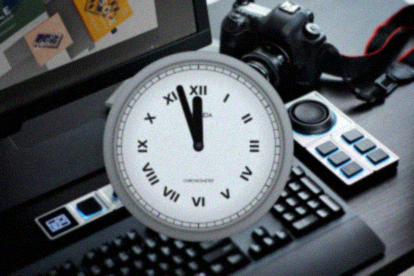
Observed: 11 h 57 min
